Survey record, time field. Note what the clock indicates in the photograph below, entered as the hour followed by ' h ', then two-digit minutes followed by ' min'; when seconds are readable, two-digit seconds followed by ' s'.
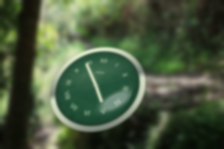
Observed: 4 h 54 min
